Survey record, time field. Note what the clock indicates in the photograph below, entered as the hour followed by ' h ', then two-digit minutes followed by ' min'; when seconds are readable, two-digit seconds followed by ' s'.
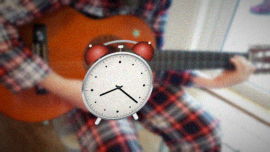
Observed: 8 h 22 min
